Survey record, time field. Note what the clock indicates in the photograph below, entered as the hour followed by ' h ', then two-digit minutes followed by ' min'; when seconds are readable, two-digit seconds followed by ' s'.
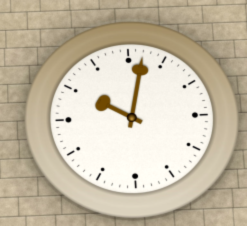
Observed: 10 h 02 min
